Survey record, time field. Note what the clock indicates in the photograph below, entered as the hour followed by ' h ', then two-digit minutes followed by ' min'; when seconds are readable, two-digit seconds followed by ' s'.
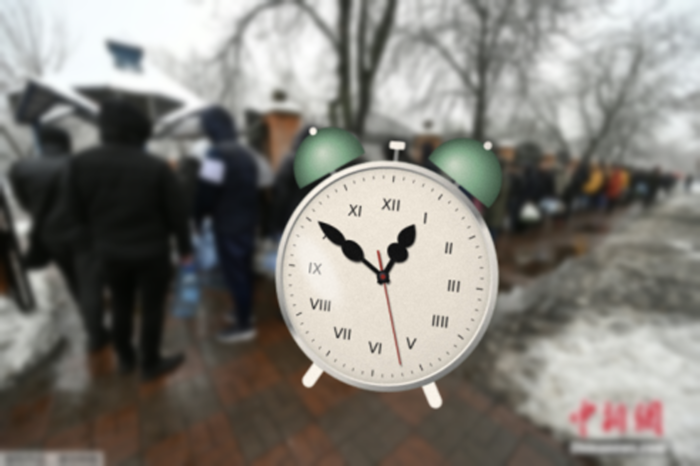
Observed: 12 h 50 min 27 s
